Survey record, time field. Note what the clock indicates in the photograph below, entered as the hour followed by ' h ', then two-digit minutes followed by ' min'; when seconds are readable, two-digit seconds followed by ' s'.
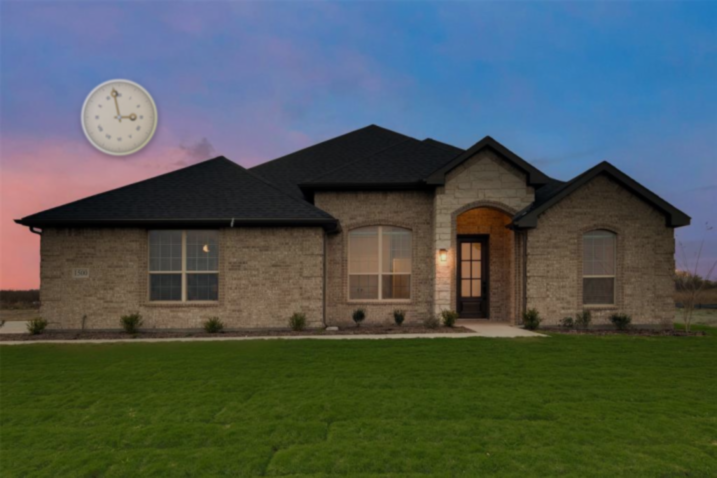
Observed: 2 h 58 min
